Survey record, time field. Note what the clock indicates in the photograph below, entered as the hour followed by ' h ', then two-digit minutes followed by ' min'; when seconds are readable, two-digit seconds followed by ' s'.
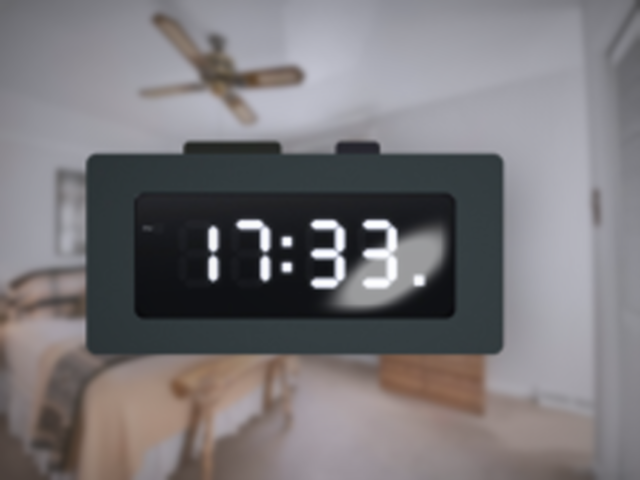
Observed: 17 h 33 min
